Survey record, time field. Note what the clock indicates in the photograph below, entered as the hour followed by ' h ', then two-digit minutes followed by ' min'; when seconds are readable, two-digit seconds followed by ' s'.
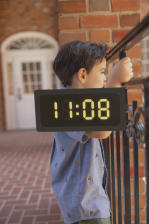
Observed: 11 h 08 min
